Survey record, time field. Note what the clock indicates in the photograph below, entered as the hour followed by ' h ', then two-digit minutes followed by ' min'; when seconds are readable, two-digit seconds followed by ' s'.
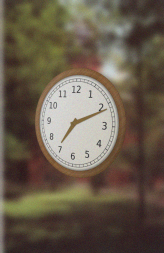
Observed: 7 h 11 min
